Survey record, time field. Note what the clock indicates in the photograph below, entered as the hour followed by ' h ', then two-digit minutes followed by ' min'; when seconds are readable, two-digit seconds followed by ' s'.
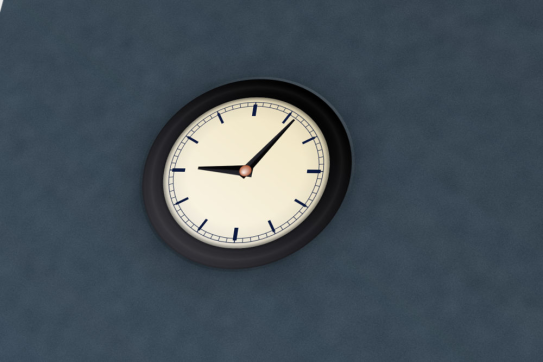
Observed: 9 h 06 min
